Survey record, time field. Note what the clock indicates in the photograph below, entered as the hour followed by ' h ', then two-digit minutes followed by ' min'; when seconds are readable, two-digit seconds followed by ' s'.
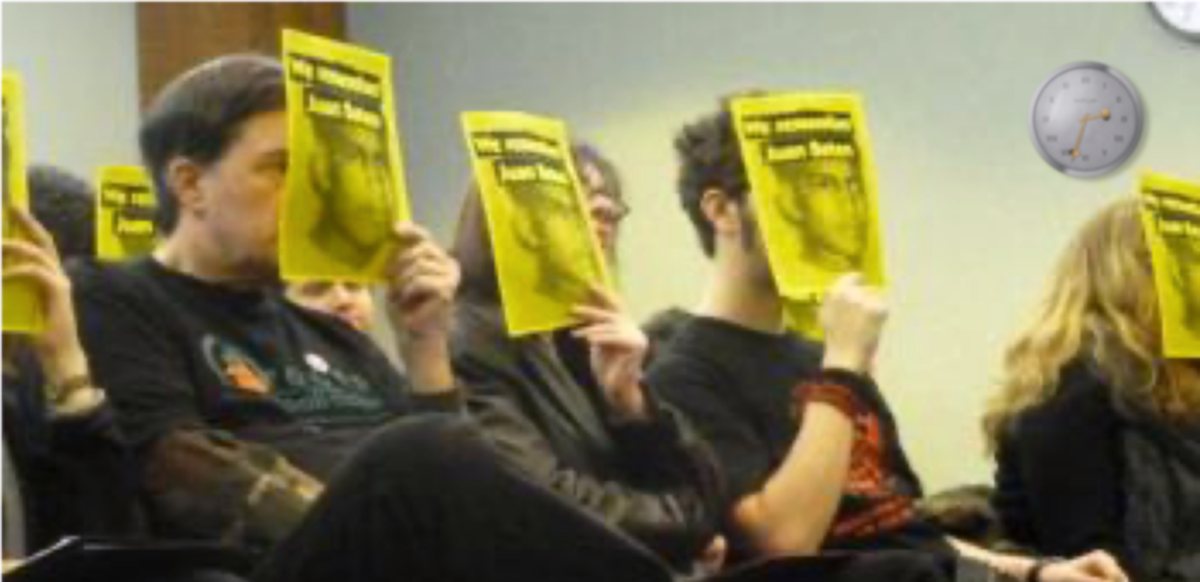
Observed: 2 h 33 min
